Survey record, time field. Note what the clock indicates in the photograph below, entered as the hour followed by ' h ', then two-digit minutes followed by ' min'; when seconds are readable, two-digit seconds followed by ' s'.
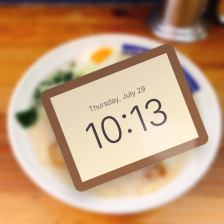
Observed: 10 h 13 min
